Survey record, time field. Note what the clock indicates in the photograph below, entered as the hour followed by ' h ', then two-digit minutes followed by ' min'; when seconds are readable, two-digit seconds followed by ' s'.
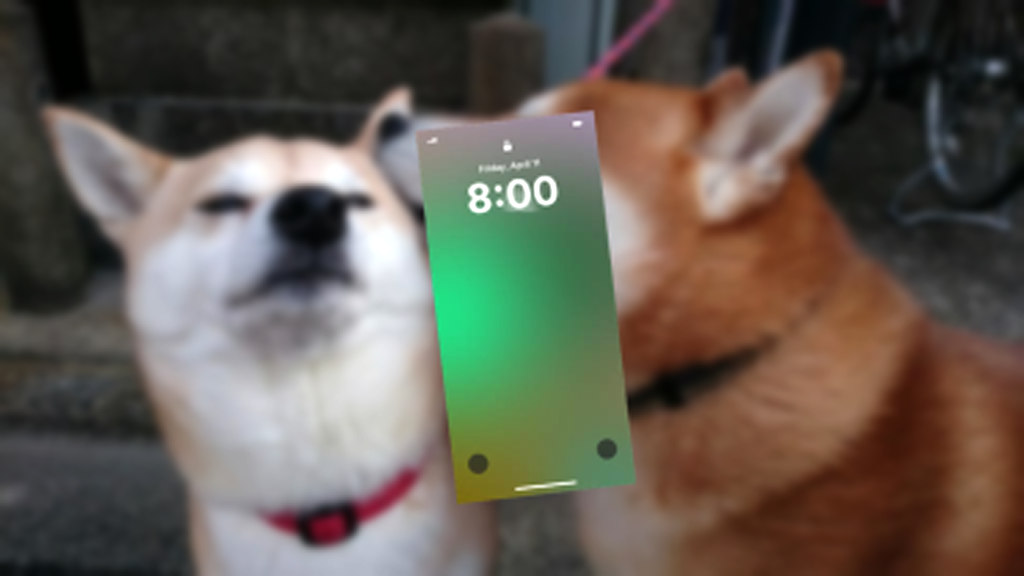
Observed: 8 h 00 min
